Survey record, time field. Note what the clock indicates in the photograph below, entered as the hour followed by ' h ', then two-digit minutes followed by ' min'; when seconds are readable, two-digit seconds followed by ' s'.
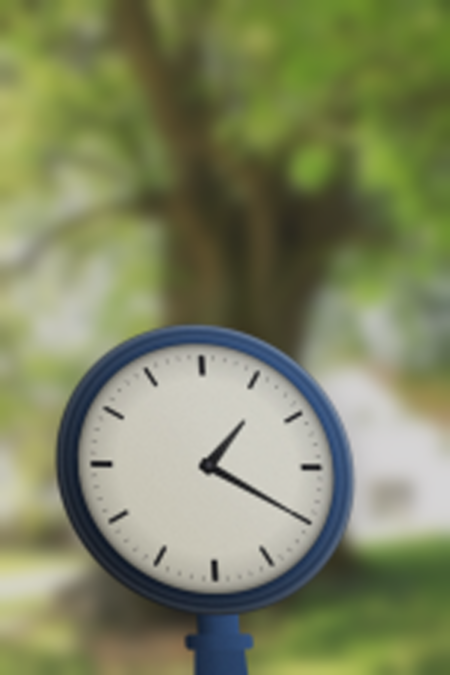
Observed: 1 h 20 min
